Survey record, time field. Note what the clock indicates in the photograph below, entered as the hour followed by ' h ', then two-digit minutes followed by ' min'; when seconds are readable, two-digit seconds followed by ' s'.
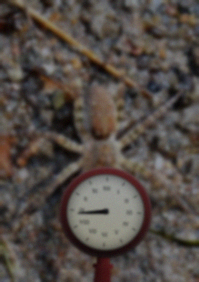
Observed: 8 h 44 min
